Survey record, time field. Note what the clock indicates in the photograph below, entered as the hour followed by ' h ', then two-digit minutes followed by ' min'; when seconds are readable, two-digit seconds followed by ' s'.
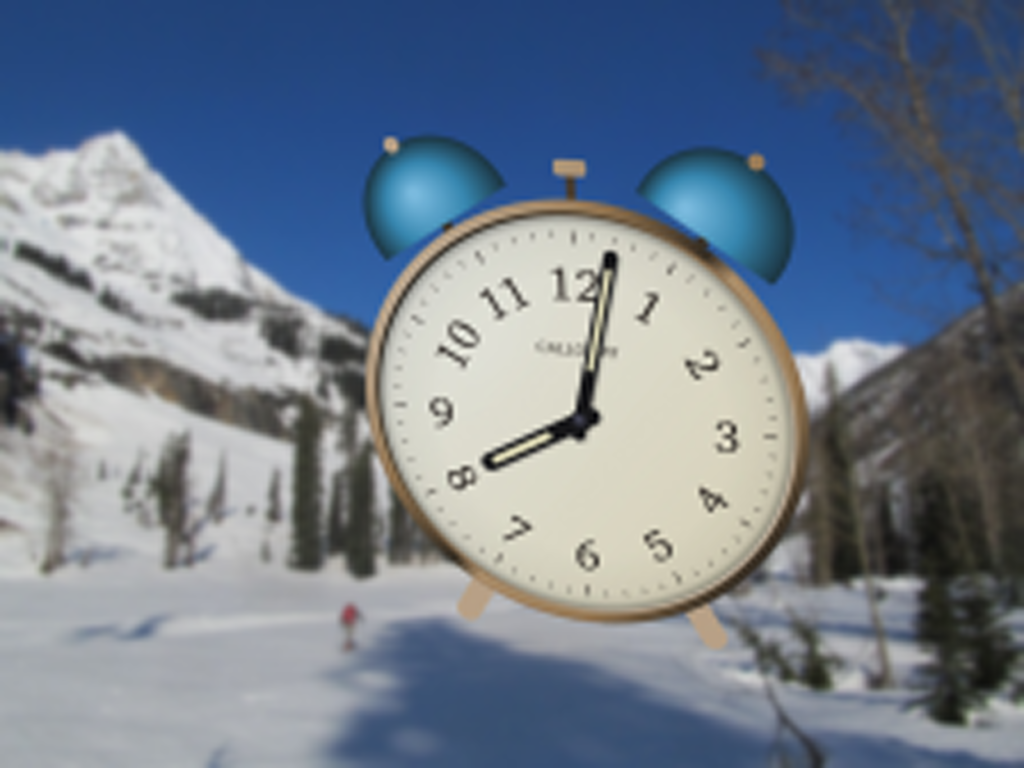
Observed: 8 h 02 min
